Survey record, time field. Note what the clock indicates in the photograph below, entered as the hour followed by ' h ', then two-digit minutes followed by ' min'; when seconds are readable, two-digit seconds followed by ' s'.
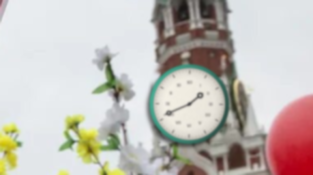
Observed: 1 h 41 min
